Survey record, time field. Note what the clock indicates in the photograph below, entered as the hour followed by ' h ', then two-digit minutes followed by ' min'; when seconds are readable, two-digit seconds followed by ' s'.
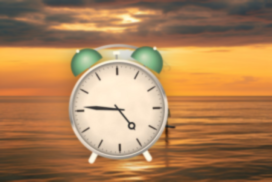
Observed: 4 h 46 min
